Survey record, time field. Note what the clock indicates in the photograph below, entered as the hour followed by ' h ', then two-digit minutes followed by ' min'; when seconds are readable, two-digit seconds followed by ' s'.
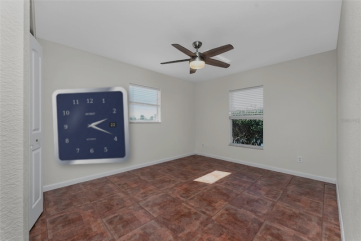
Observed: 2 h 19 min
